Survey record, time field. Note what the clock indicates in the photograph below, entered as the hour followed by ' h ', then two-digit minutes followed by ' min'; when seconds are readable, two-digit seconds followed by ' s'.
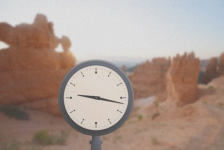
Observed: 9 h 17 min
